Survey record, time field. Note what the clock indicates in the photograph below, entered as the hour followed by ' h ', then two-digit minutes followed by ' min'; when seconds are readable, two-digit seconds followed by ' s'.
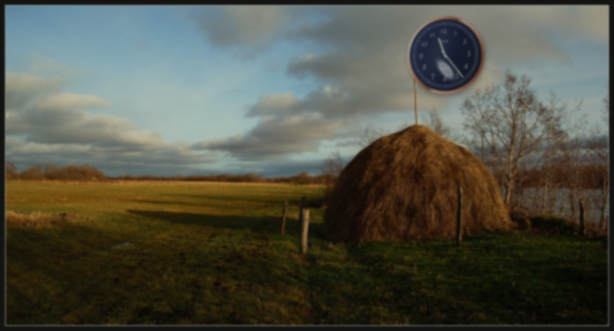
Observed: 11 h 24 min
